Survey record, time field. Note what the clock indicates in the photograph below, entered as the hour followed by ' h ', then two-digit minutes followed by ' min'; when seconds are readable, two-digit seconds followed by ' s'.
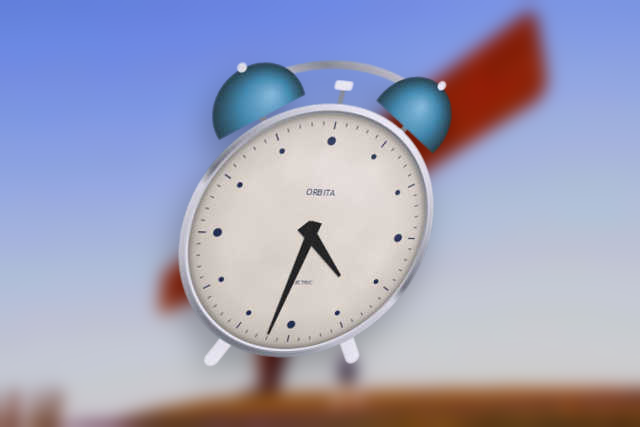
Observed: 4 h 32 min
